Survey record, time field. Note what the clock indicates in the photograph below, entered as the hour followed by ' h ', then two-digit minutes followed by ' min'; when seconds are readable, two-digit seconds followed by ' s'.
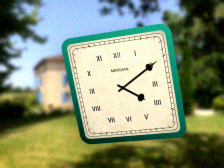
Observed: 4 h 10 min
